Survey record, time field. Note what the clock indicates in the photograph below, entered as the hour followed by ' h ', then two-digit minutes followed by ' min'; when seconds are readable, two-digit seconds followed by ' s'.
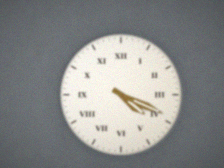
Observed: 4 h 19 min
